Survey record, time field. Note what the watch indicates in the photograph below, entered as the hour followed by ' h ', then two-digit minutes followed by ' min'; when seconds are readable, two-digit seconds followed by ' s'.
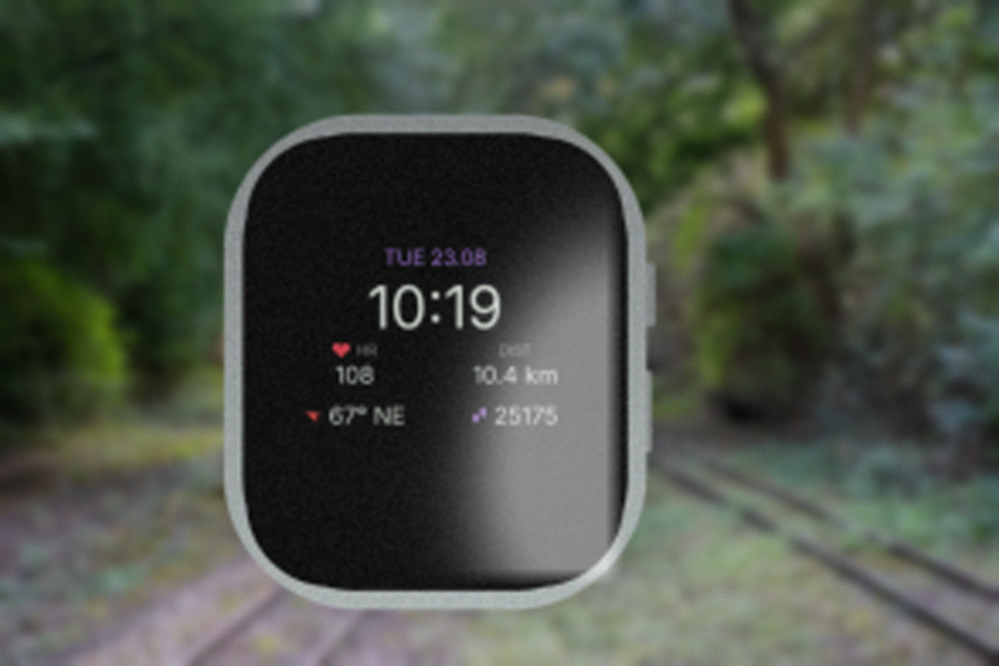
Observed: 10 h 19 min
